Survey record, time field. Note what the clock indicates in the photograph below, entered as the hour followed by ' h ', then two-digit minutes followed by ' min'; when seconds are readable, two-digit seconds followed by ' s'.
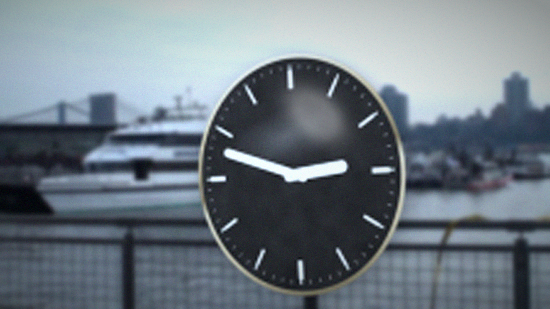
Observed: 2 h 48 min
